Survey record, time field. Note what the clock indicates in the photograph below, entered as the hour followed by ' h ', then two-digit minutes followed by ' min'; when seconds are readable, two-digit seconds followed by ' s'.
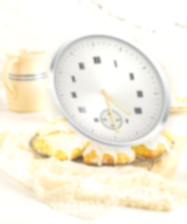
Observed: 4 h 29 min
